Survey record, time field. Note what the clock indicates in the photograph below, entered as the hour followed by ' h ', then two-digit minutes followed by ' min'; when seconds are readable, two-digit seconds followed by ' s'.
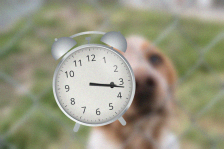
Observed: 3 h 17 min
